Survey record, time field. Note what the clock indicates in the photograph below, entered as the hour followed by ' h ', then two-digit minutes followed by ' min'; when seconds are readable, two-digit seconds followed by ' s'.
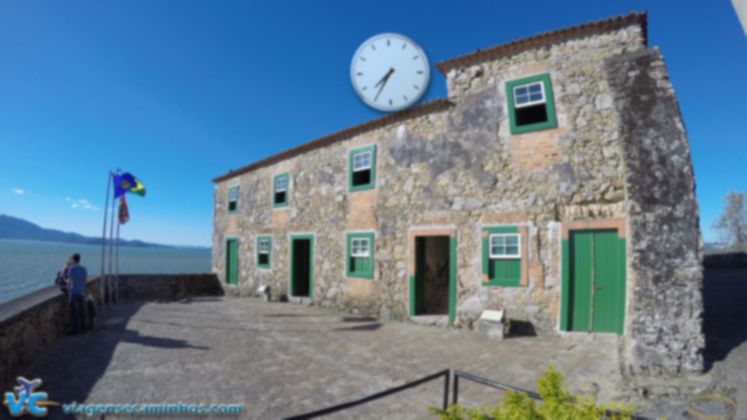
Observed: 7 h 35 min
